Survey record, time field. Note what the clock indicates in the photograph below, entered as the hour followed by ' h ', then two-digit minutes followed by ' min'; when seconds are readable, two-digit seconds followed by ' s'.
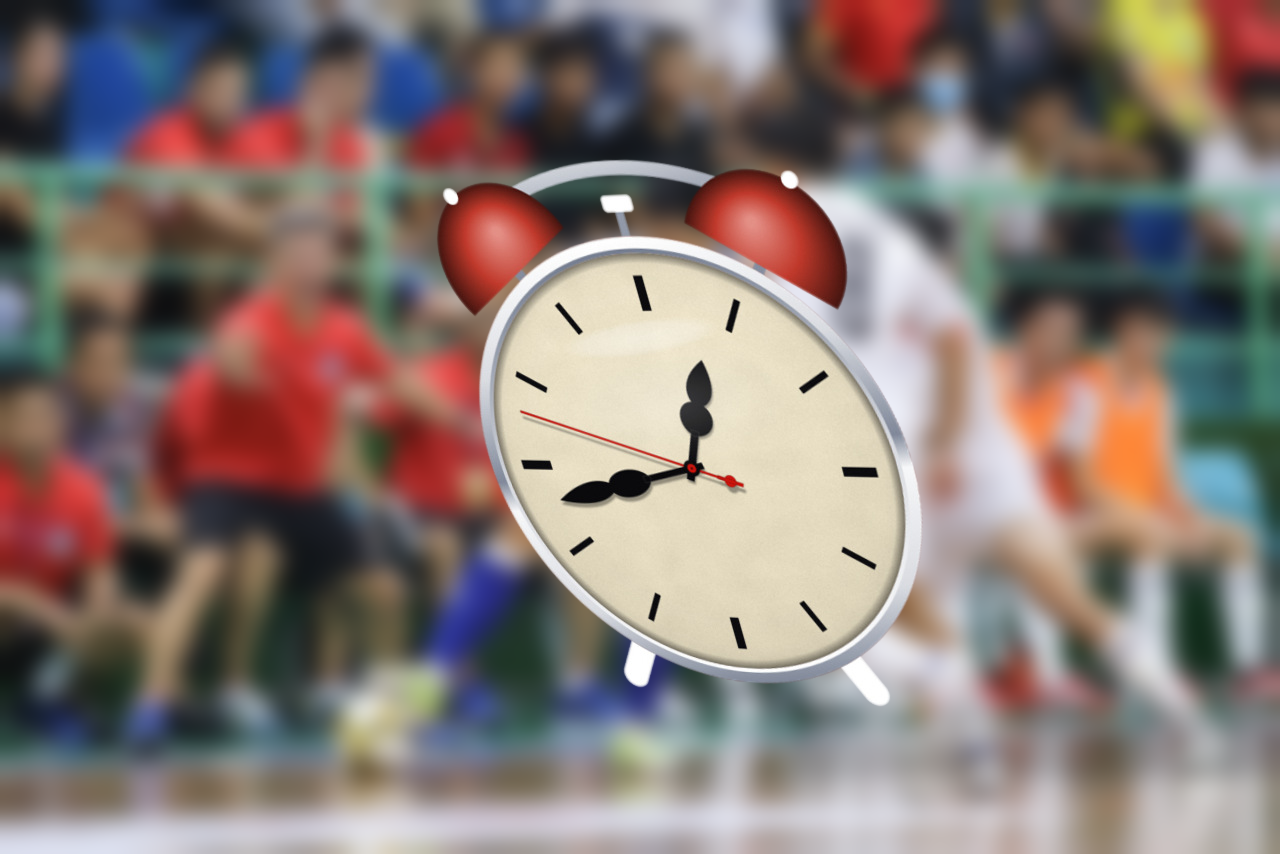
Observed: 12 h 42 min 48 s
